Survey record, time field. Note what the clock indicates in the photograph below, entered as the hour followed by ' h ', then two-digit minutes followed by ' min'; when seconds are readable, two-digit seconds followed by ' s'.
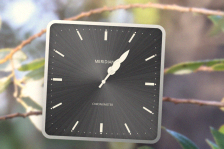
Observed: 1 h 06 min
